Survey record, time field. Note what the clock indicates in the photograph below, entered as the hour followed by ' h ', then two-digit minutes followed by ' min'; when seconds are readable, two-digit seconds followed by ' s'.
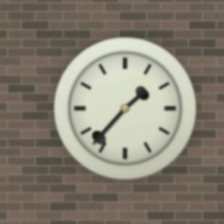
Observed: 1 h 37 min
